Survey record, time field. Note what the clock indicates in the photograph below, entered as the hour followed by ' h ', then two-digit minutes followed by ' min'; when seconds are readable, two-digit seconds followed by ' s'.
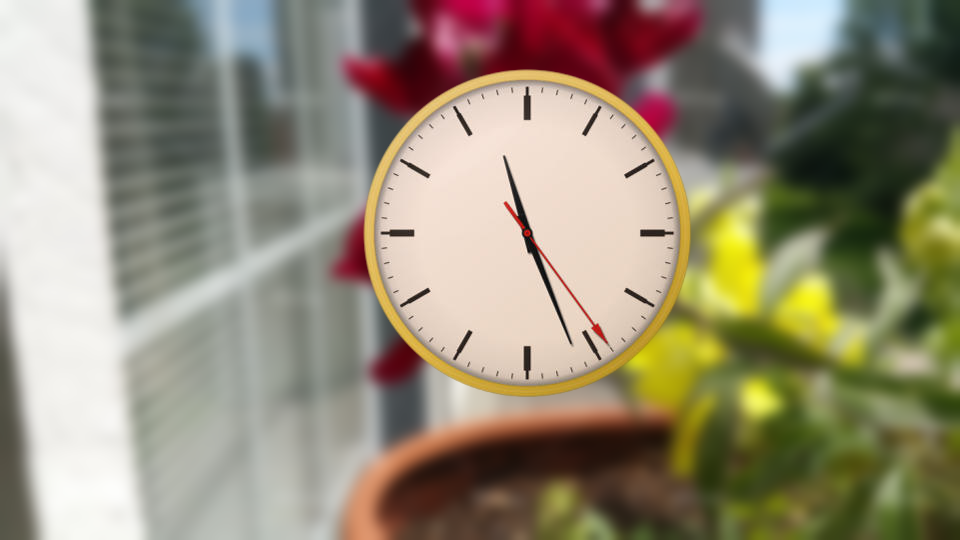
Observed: 11 h 26 min 24 s
